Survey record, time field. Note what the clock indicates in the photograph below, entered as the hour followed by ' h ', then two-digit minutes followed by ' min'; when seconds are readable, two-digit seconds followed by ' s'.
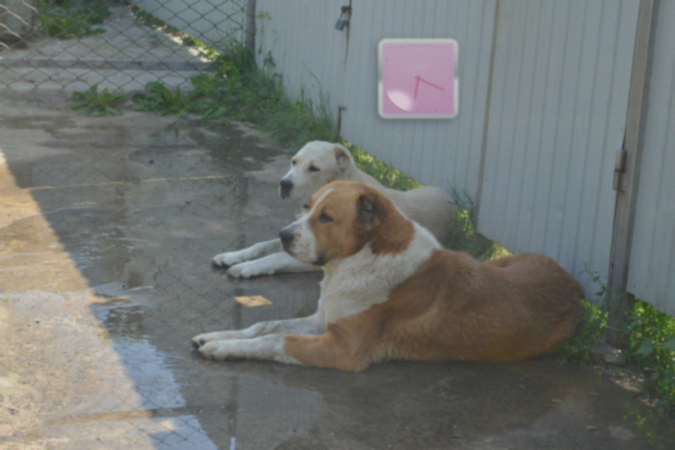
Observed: 6 h 19 min
